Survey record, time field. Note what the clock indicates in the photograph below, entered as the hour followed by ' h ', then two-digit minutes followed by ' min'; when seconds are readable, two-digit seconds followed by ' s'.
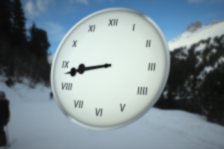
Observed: 8 h 43 min
